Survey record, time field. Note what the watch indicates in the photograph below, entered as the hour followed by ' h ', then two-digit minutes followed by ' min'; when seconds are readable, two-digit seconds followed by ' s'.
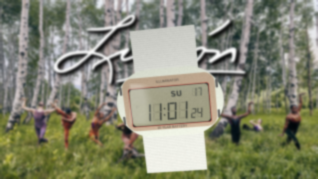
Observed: 11 h 01 min
